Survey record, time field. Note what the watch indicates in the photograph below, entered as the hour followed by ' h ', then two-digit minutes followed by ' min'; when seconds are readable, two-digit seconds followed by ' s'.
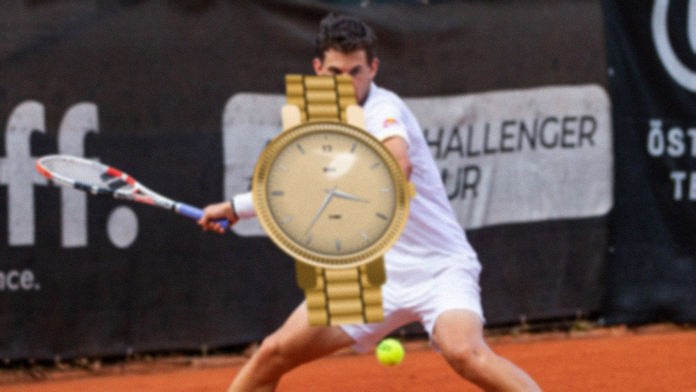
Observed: 3 h 36 min
